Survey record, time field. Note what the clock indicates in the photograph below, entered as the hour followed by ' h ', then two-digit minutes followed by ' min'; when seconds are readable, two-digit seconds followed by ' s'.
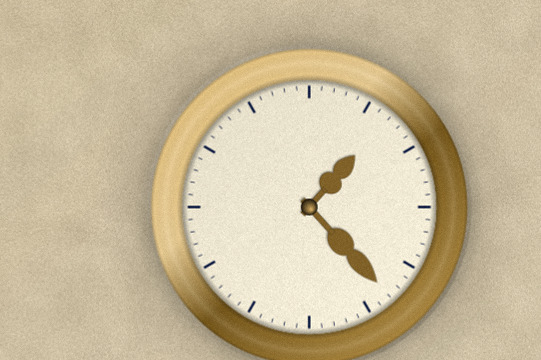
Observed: 1 h 23 min
